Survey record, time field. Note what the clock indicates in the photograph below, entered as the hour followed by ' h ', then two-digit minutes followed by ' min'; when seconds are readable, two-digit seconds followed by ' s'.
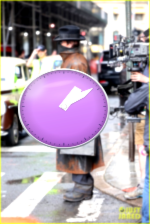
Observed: 1 h 09 min
